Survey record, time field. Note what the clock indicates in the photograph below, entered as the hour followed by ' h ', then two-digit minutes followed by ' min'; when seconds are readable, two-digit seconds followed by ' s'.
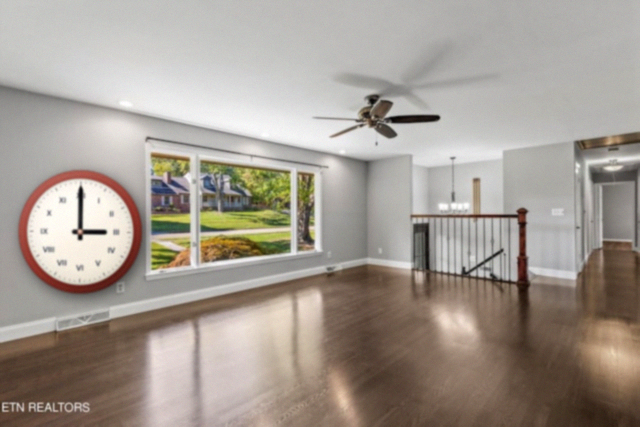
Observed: 3 h 00 min
